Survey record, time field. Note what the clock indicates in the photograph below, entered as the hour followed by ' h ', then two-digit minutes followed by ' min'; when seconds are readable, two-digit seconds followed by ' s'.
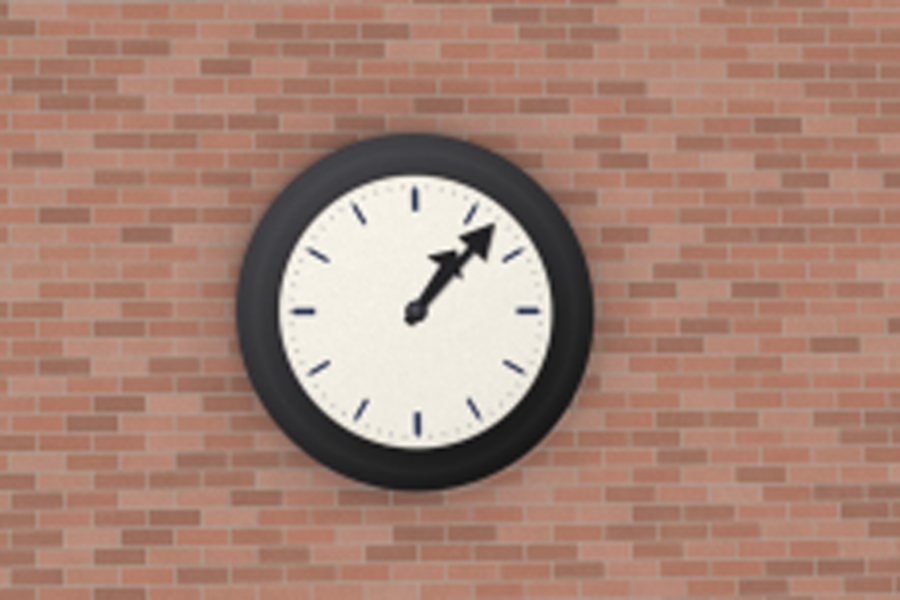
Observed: 1 h 07 min
